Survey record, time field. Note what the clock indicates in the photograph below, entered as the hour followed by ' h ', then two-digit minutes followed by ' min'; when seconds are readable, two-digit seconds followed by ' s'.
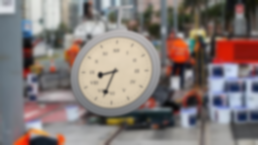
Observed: 8 h 33 min
